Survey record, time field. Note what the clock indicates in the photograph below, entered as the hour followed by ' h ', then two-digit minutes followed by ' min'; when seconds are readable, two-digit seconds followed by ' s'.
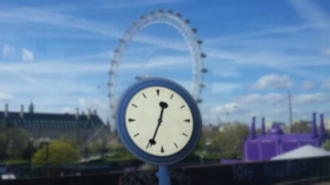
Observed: 12 h 34 min
